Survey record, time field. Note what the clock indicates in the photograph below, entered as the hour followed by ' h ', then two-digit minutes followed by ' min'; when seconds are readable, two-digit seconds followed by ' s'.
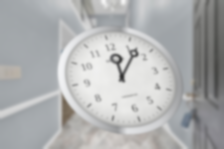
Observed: 12 h 07 min
